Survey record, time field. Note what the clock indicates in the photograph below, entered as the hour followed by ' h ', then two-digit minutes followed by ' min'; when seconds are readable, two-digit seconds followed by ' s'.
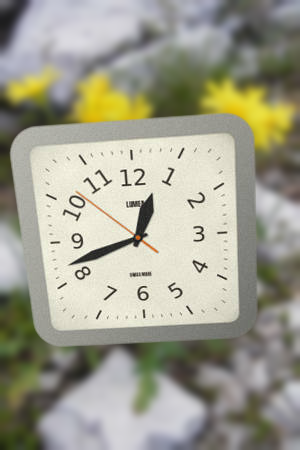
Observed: 12 h 41 min 52 s
